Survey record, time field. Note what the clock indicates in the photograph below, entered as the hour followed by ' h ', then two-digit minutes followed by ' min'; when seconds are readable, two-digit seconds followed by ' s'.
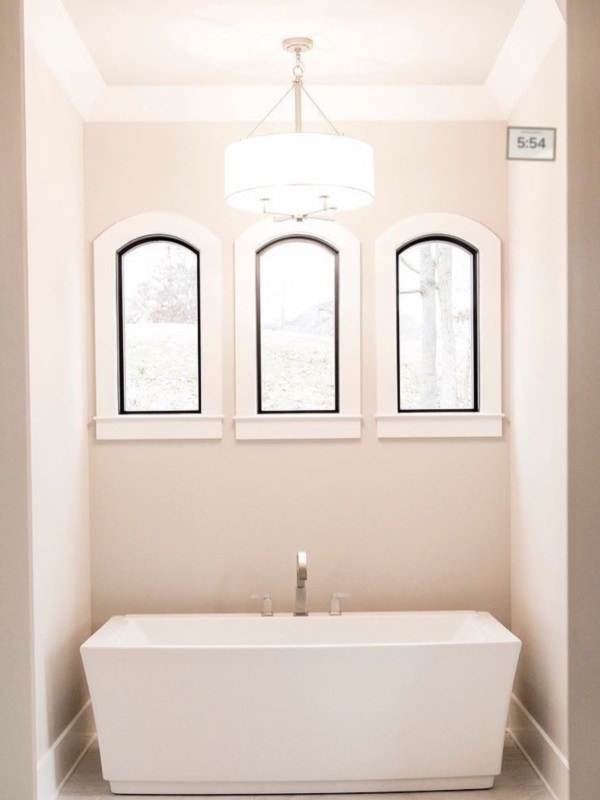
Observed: 5 h 54 min
